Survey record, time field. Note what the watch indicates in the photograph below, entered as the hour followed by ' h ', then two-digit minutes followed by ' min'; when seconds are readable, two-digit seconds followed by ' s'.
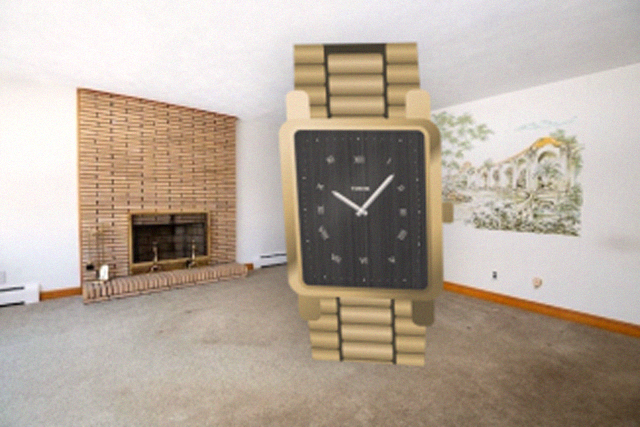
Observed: 10 h 07 min
